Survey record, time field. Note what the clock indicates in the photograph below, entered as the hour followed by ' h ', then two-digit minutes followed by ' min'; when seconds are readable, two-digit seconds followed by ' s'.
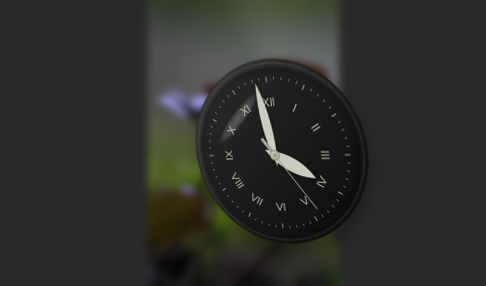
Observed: 3 h 58 min 24 s
